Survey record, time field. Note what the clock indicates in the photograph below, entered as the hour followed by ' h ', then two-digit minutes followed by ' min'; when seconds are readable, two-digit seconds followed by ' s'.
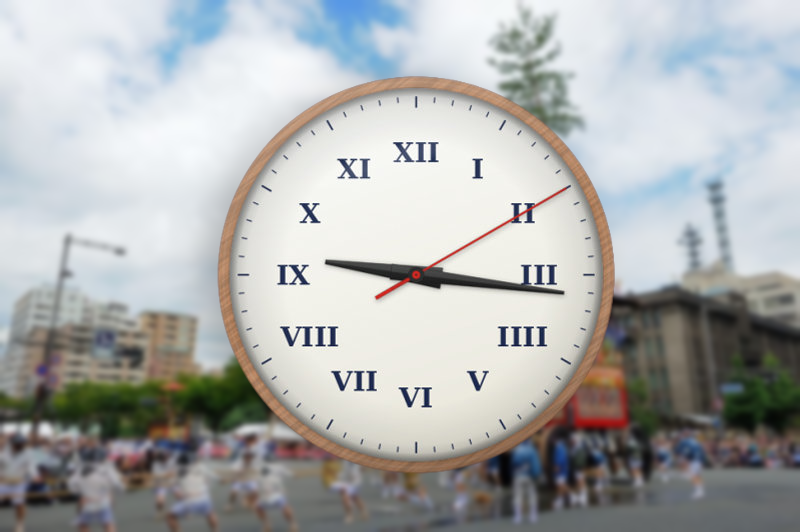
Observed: 9 h 16 min 10 s
